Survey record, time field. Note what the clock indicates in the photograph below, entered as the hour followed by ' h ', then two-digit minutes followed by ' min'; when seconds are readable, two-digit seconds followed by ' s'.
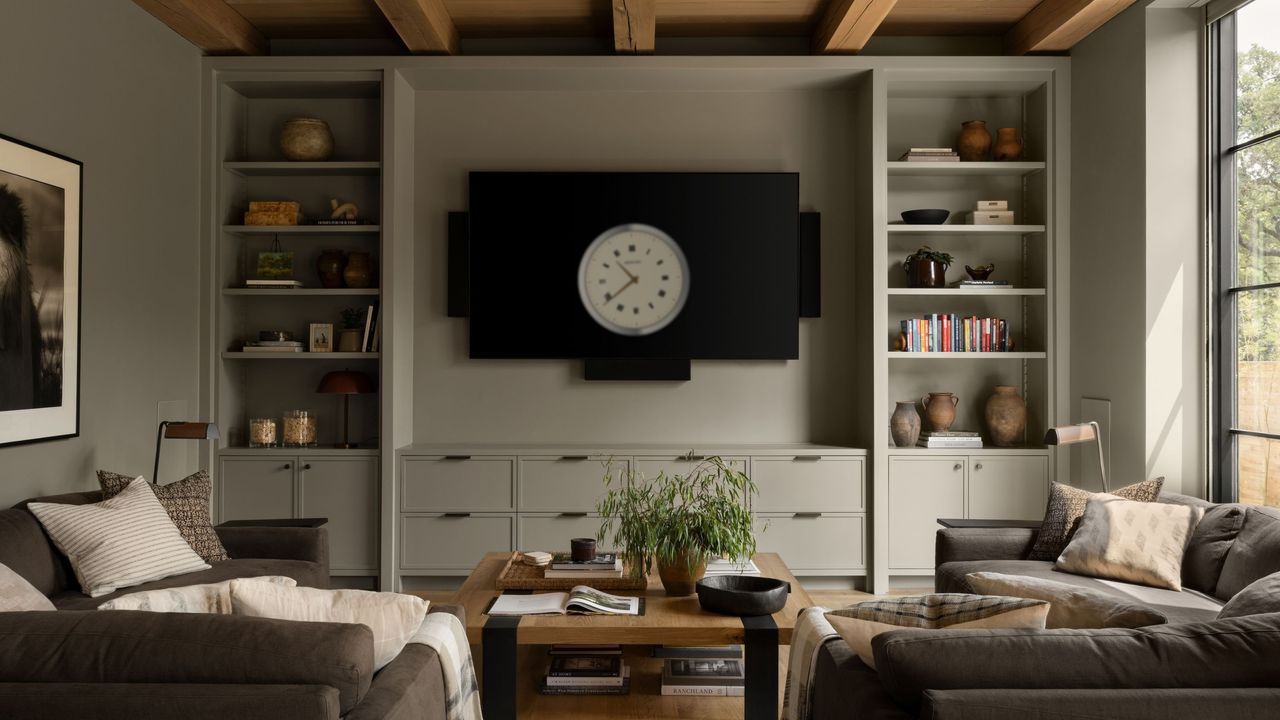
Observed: 10 h 39 min
